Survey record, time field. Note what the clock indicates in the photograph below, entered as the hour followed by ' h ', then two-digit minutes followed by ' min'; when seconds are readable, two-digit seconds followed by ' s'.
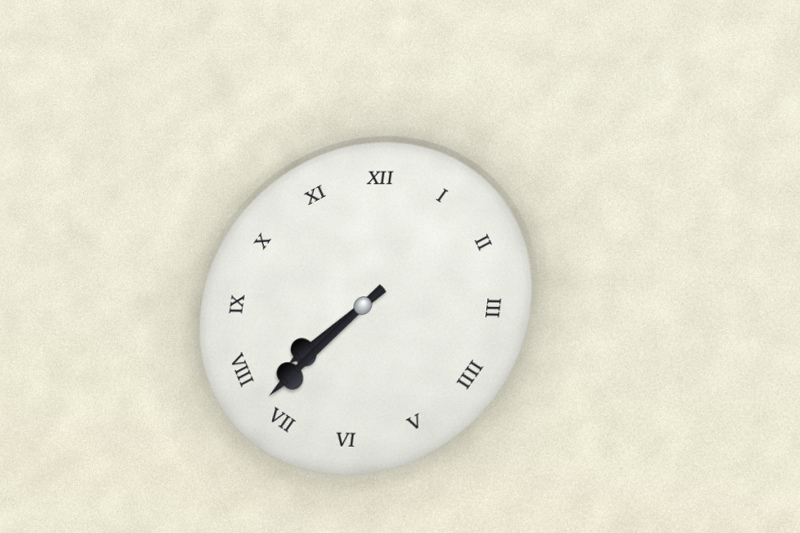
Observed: 7 h 37 min
